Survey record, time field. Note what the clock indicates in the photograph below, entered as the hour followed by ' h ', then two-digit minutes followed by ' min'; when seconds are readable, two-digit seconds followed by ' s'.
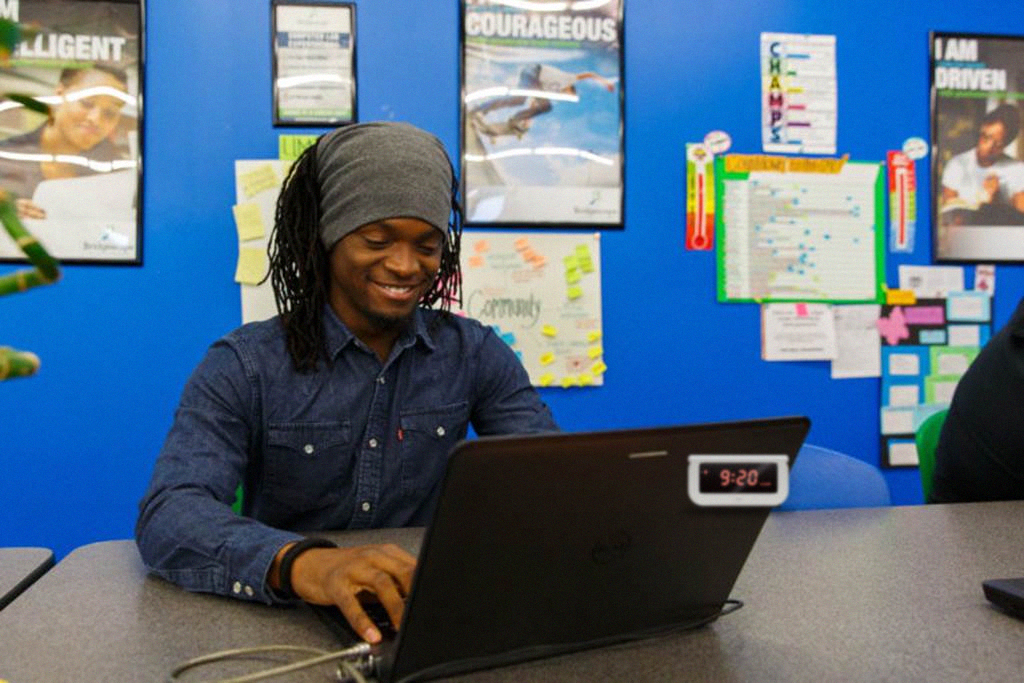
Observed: 9 h 20 min
